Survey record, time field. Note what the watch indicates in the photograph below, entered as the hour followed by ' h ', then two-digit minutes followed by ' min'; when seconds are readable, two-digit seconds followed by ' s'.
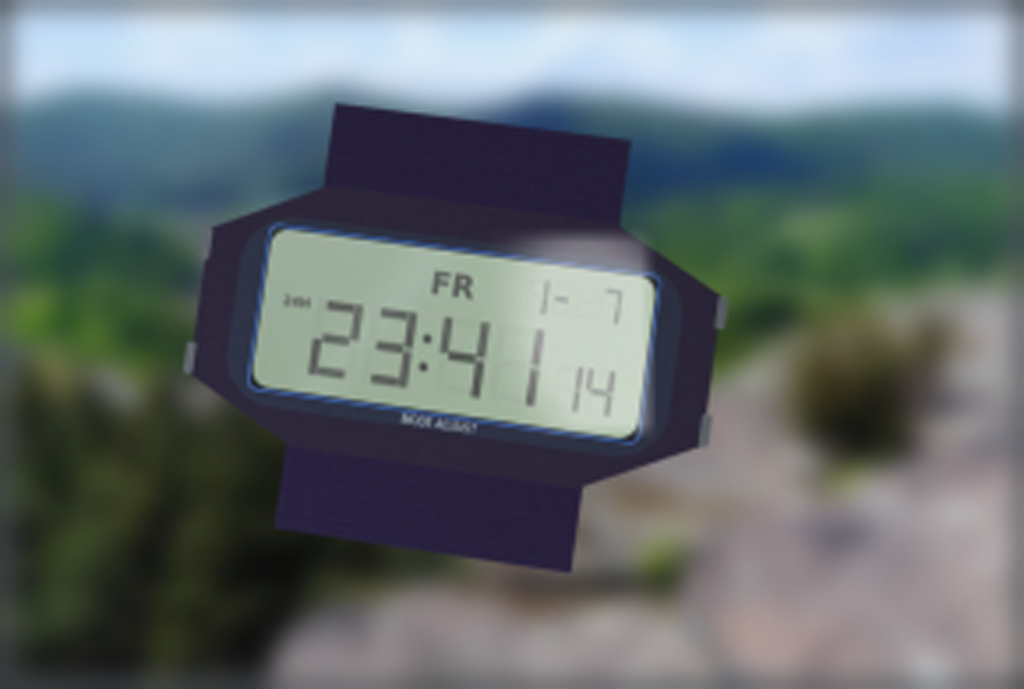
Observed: 23 h 41 min 14 s
